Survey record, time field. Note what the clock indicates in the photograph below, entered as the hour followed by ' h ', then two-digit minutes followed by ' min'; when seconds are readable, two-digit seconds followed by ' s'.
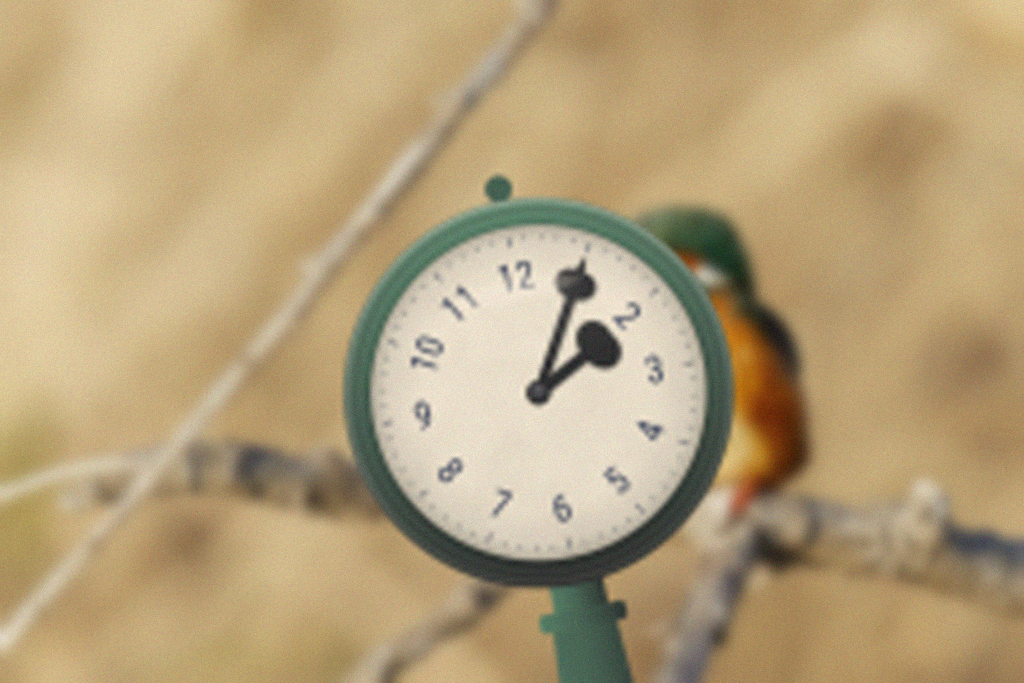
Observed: 2 h 05 min
